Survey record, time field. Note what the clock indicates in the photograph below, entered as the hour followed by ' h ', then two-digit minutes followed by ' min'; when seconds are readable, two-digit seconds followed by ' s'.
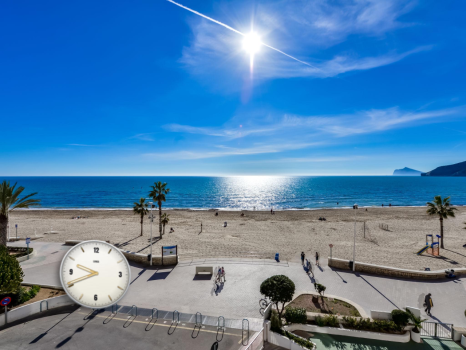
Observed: 9 h 41 min
